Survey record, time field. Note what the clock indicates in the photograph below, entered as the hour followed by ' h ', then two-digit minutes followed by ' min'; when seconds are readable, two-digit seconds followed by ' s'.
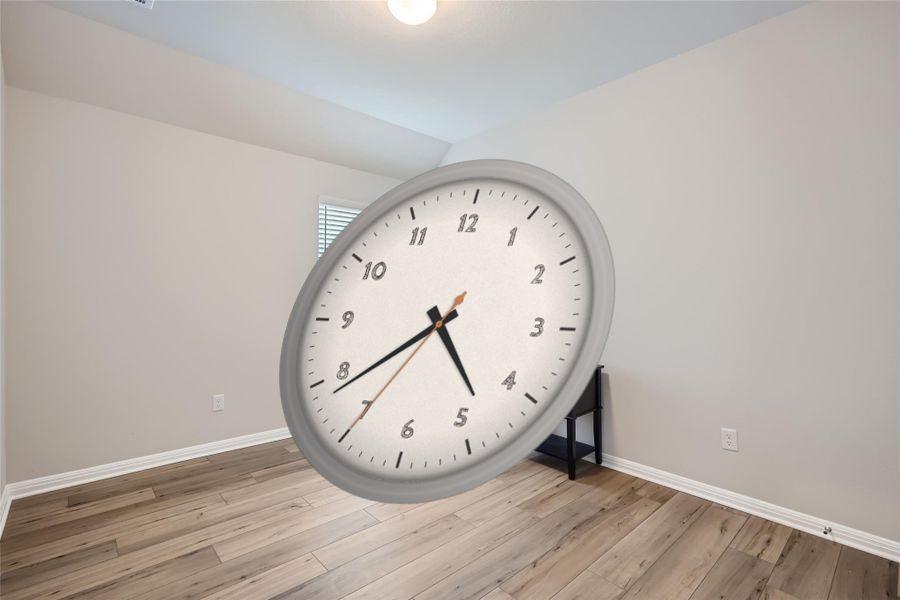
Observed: 4 h 38 min 35 s
